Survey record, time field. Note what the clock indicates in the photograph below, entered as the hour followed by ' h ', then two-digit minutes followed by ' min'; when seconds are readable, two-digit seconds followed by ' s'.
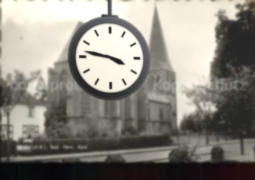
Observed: 3 h 47 min
